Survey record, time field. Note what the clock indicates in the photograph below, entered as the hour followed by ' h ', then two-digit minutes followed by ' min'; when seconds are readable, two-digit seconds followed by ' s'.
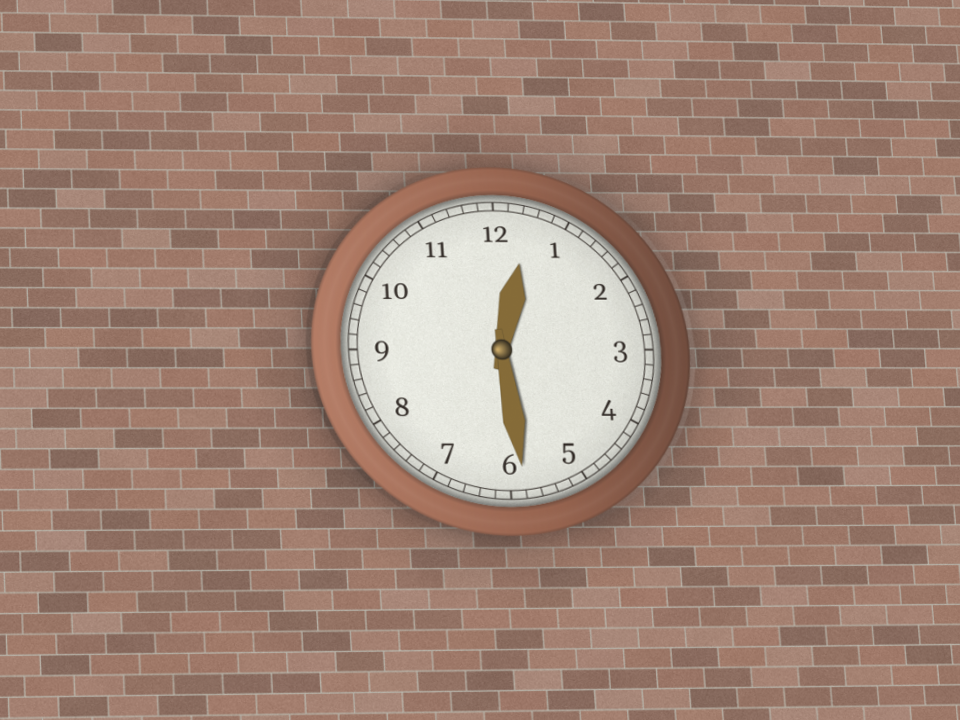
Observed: 12 h 29 min
